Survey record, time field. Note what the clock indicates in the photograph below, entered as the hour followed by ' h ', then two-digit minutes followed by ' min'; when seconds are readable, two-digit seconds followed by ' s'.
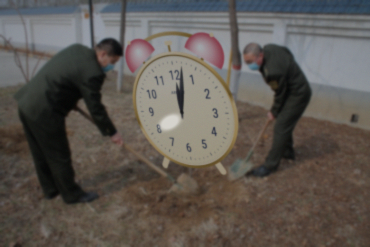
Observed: 12 h 02 min
